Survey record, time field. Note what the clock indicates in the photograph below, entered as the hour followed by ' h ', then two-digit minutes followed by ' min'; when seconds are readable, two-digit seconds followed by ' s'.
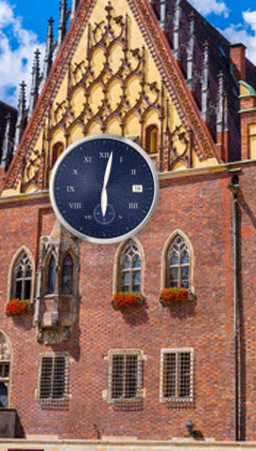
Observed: 6 h 02 min
